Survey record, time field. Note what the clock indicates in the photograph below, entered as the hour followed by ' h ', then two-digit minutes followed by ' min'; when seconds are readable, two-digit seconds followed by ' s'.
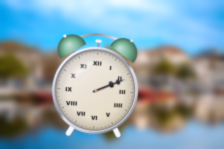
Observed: 2 h 11 min
